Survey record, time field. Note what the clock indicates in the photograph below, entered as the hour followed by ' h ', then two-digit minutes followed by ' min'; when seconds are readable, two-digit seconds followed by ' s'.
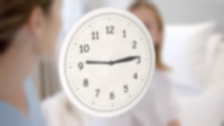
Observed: 9 h 14 min
